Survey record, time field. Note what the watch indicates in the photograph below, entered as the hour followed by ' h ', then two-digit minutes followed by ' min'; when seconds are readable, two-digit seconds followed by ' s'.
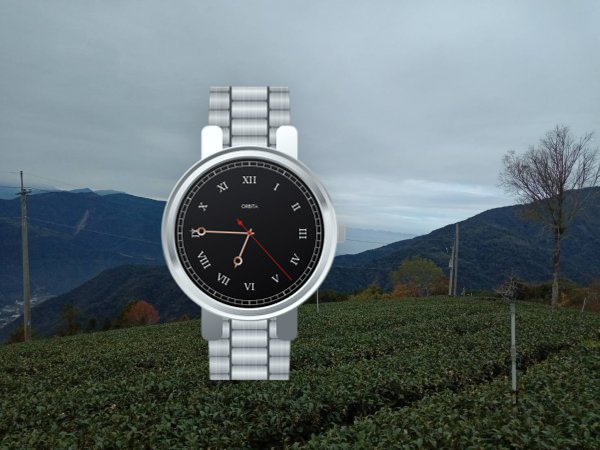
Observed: 6 h 45 min 23 s
